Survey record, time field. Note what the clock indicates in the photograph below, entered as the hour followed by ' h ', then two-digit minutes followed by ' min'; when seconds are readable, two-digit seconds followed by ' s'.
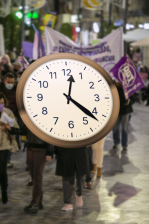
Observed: 12 h 22 min
